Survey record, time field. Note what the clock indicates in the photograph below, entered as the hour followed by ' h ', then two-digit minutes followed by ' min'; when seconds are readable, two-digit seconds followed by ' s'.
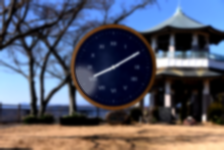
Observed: 8 h 10 min
